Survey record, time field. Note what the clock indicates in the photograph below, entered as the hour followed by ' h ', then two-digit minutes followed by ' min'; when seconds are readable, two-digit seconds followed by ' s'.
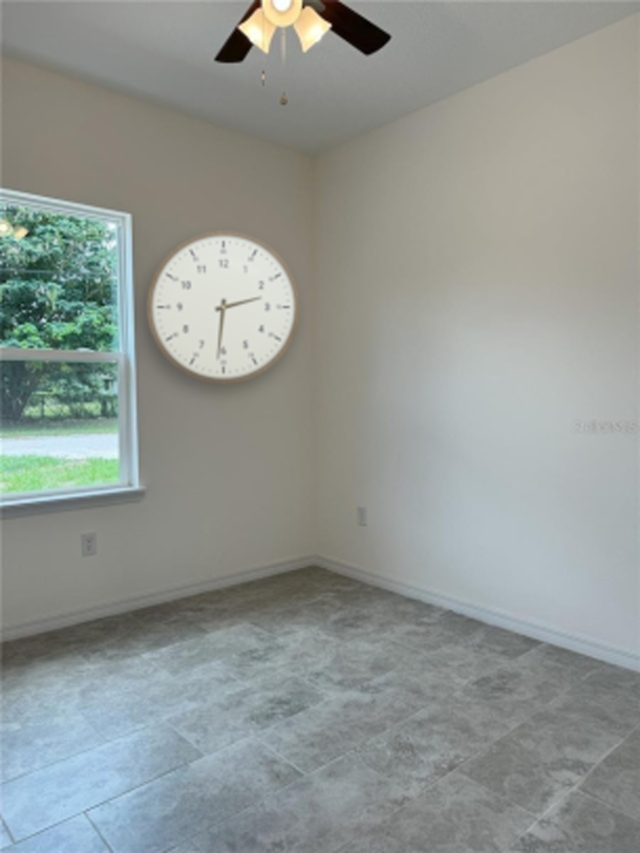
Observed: 2 h 31 min
